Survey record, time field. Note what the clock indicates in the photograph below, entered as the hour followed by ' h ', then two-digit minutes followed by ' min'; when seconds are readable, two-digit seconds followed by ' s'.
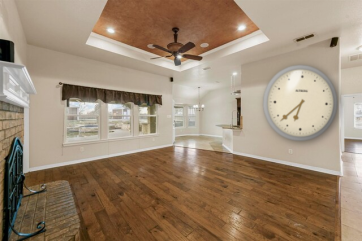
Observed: 6 h 38 min
